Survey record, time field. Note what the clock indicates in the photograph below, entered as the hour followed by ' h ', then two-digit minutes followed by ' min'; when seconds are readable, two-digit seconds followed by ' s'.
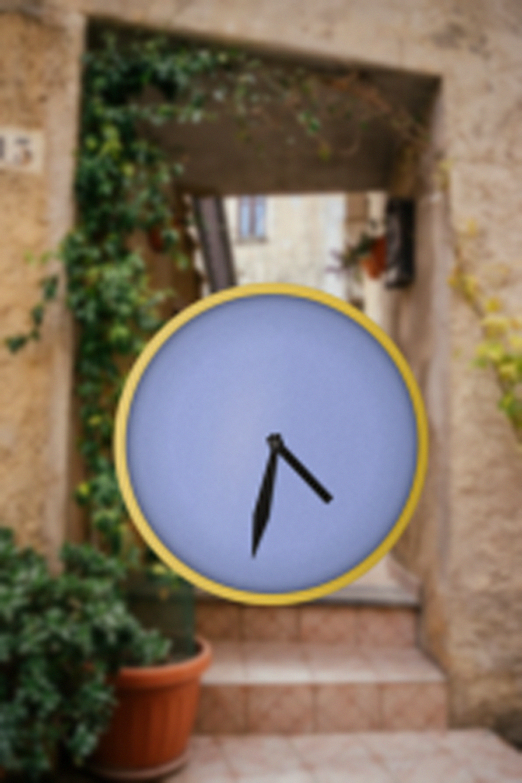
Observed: 4 h 32 min
